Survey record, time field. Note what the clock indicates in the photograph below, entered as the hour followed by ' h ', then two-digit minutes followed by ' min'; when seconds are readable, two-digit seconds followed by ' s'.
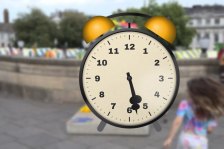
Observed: 5 h 28 min
